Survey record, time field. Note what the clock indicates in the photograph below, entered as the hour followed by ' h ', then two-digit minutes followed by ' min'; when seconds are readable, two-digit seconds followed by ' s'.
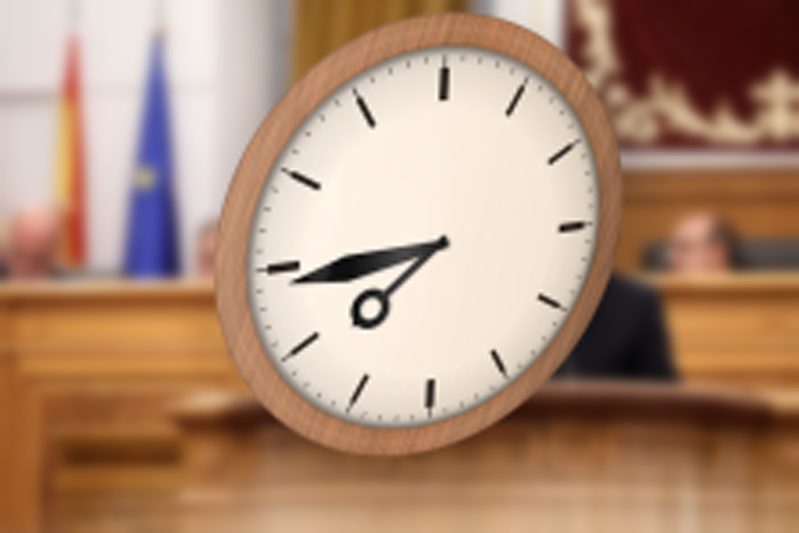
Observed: 7 h 44 min
